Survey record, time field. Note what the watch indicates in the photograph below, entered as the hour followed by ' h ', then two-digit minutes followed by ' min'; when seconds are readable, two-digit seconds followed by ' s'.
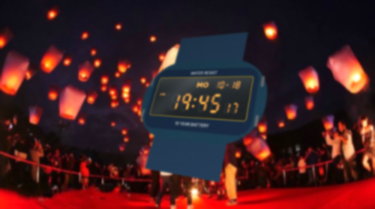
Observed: 19 h 45 min
